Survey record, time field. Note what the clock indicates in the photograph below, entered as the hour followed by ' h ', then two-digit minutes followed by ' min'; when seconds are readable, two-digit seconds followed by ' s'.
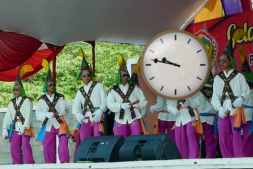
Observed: 9 h 47 min
